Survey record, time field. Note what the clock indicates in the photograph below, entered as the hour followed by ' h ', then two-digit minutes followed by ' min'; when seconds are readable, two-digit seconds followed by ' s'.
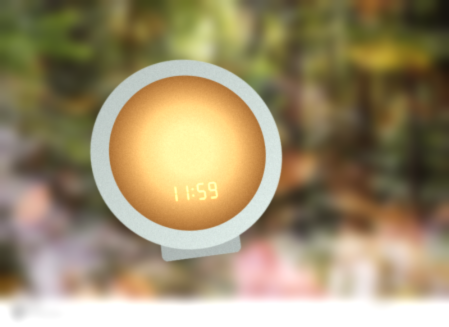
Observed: 11 h 59 min
